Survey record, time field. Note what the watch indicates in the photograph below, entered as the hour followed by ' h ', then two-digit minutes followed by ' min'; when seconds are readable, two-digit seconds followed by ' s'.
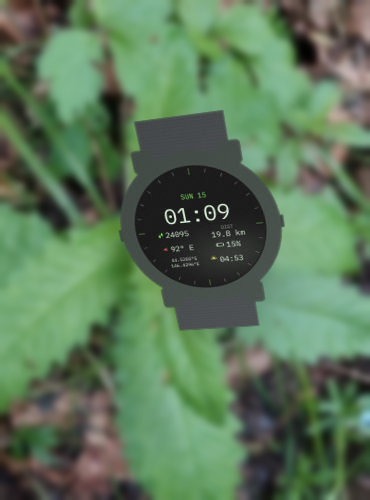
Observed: 1 h 09 min
